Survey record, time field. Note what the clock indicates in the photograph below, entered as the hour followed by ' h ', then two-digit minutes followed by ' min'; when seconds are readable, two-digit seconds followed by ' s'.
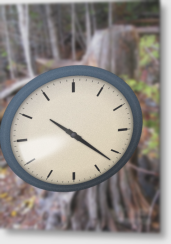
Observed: 10 h 22 min
